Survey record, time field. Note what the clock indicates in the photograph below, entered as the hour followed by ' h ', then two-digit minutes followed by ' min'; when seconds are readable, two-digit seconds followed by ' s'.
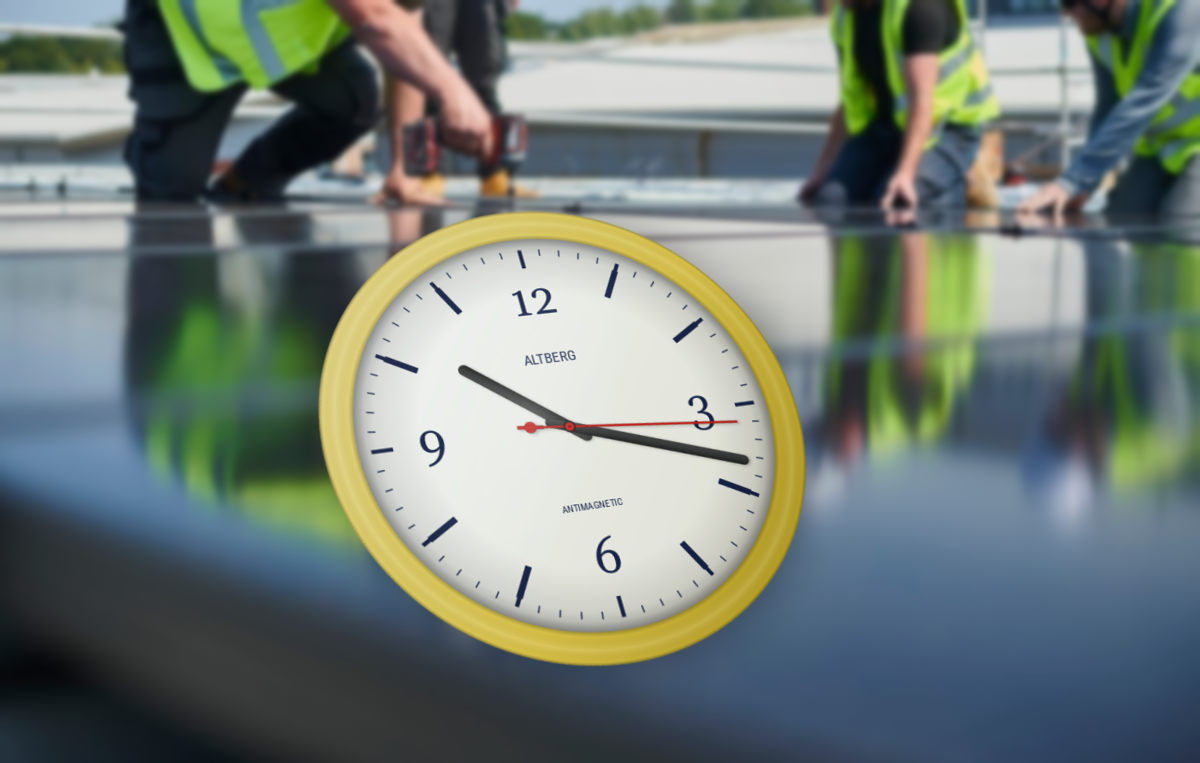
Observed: 10 h 18 min 16 s
